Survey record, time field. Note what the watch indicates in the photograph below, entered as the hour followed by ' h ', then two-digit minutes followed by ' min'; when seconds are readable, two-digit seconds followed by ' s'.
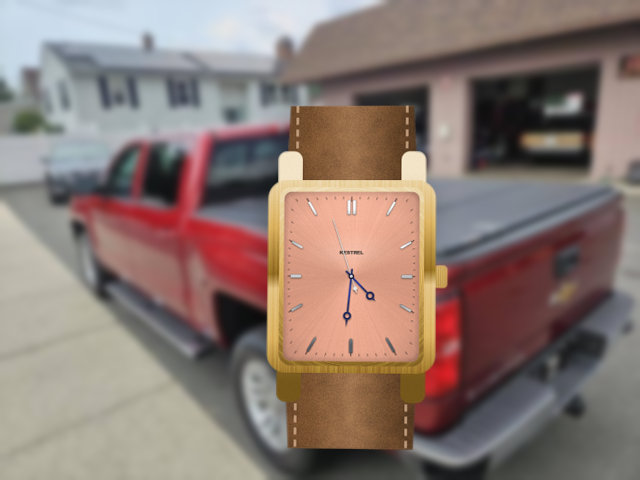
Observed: 4 h 30 min 57 s
